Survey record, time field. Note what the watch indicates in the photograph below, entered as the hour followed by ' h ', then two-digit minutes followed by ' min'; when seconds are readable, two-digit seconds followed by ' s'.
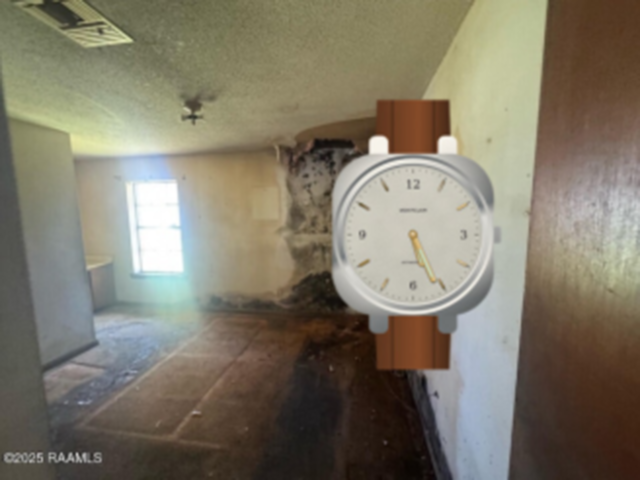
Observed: 5 h 26 min
